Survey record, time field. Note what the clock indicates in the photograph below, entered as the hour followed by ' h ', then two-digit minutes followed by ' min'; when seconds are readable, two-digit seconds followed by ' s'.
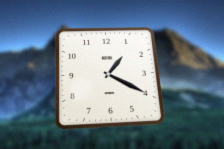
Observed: 1 h 20 min
